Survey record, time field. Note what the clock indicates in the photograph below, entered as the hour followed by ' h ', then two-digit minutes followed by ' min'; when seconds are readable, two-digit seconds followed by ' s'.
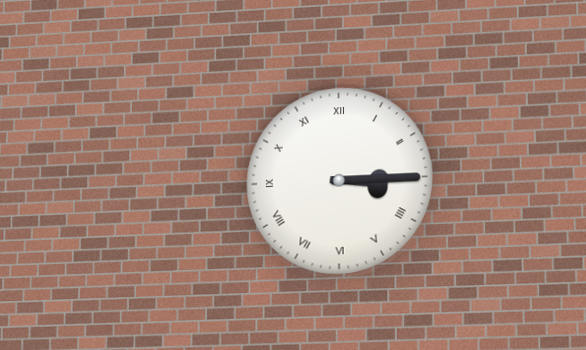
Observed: 3 h 15 min
